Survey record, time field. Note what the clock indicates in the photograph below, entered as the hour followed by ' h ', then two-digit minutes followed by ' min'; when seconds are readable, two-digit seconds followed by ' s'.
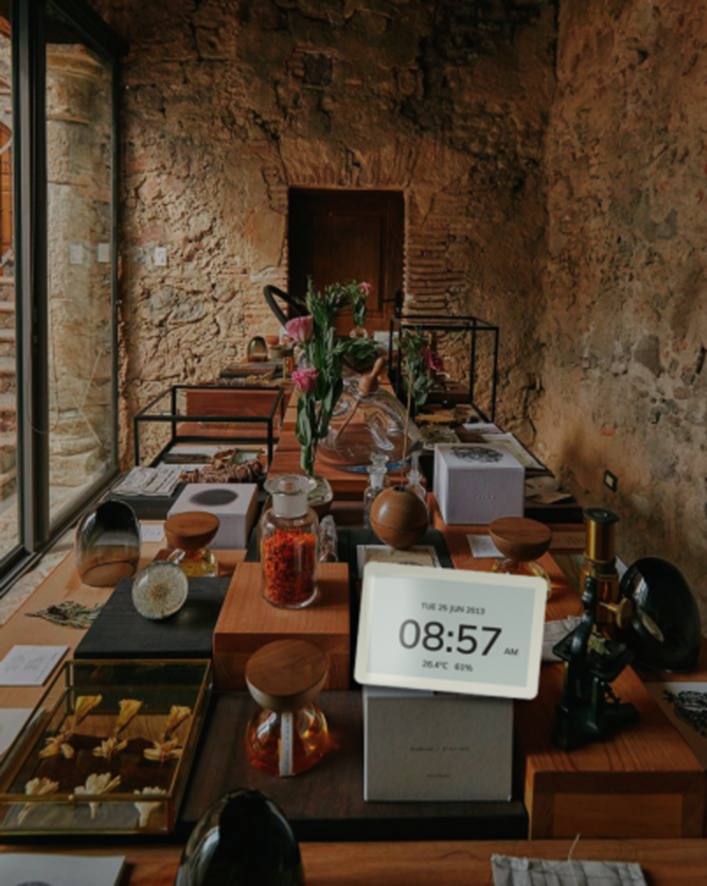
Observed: 8 h 57 min
